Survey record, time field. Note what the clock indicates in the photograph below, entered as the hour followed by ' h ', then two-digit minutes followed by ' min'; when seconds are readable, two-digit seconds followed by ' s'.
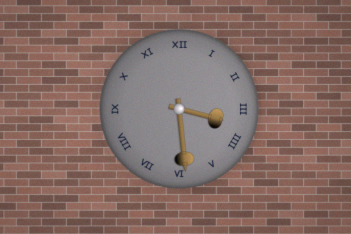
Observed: 3 h 29 min
